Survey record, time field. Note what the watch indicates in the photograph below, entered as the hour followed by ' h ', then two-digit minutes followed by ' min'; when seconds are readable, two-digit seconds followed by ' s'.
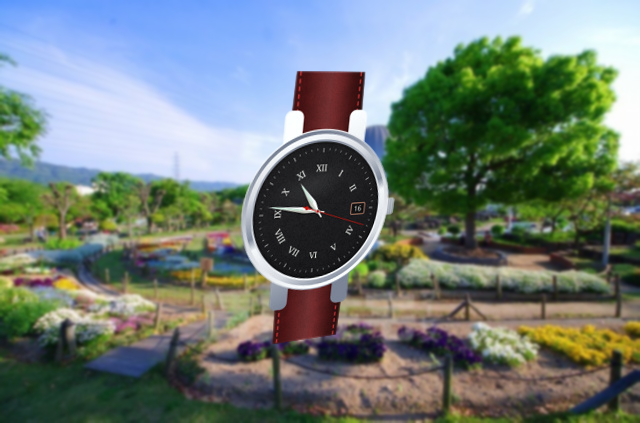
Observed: 10 h 46 min 18 s
